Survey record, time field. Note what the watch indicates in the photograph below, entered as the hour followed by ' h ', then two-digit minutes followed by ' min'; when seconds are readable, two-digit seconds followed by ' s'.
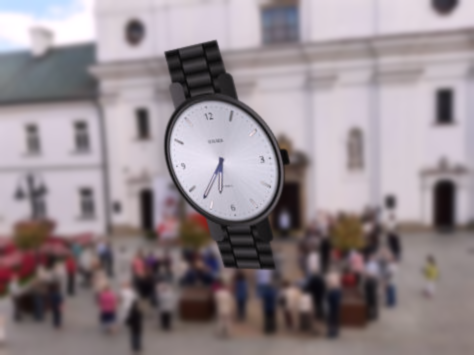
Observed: 6 h 37 min
